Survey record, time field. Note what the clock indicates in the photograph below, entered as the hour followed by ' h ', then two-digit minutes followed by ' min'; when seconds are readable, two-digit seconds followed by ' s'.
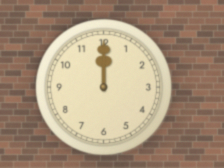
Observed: 12 h 00 min
